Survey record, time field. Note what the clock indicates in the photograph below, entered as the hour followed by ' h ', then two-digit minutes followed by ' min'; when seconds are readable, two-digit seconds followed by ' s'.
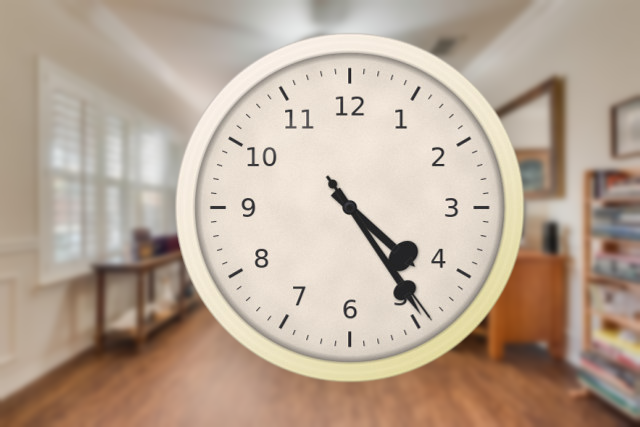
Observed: 4 h 24 min 24 s
